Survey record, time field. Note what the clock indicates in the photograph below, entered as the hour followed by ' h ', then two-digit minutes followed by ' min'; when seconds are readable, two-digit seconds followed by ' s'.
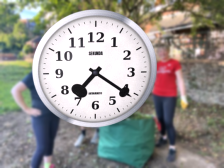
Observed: 7 h 21 min
